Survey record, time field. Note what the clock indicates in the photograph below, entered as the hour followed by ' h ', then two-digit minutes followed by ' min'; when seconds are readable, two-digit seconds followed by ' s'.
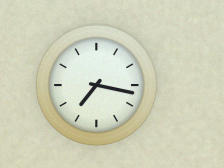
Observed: 7 h 17 min
